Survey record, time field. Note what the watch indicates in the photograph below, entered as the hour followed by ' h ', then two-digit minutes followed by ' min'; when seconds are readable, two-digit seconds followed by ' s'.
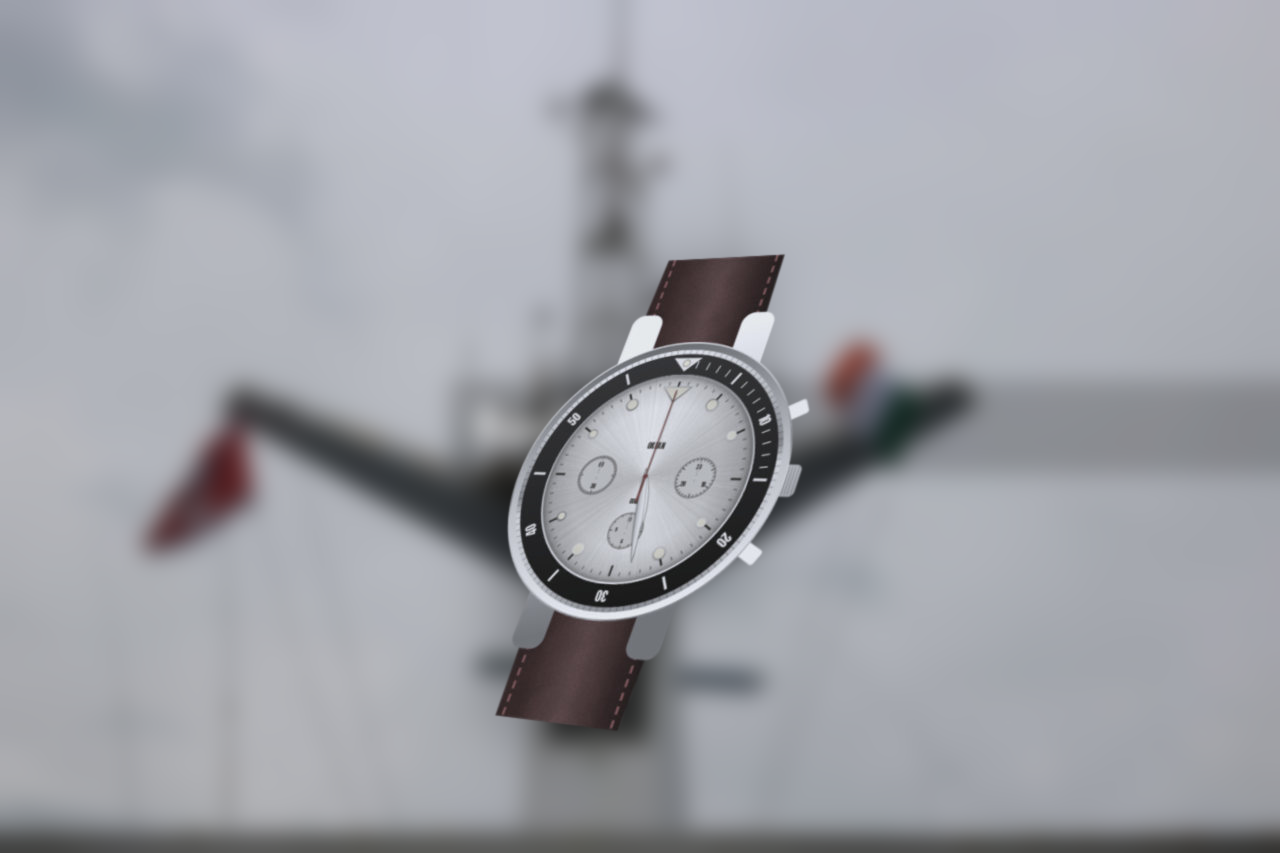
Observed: 5 h 28 min
